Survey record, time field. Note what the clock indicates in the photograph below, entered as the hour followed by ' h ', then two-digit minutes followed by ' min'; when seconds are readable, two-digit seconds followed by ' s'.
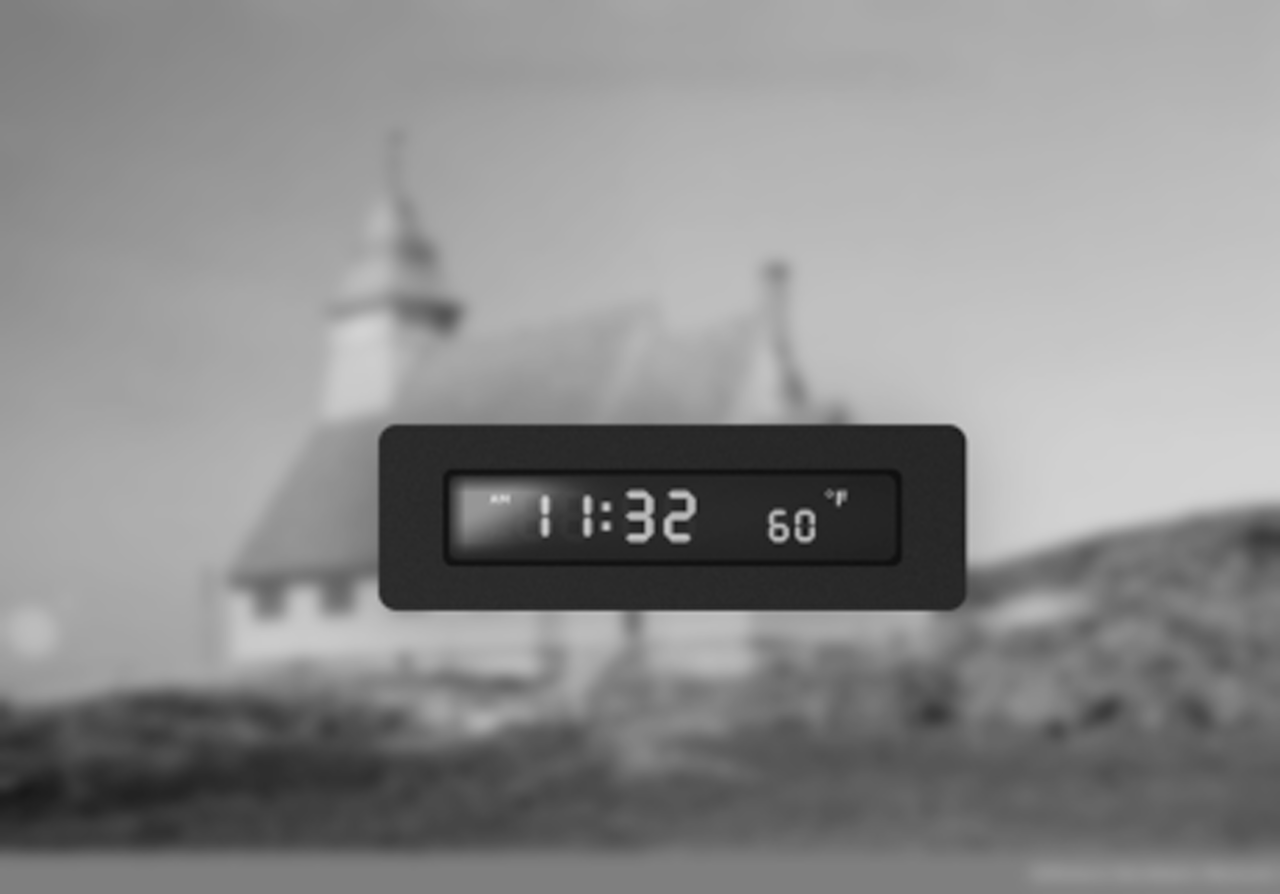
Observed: 11 h 32 min
